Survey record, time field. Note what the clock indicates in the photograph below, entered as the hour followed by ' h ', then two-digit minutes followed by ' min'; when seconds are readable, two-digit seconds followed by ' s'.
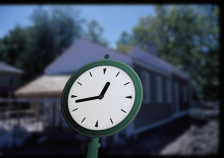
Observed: 12 h 43 min
